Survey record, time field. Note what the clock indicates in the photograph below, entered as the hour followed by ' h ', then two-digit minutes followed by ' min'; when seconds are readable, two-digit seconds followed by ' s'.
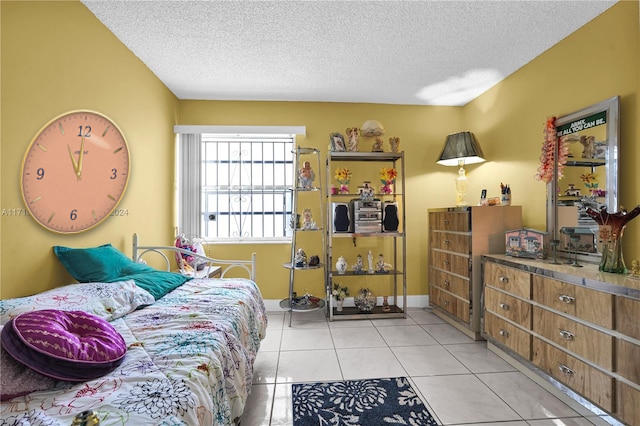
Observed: 11 h 00 min
